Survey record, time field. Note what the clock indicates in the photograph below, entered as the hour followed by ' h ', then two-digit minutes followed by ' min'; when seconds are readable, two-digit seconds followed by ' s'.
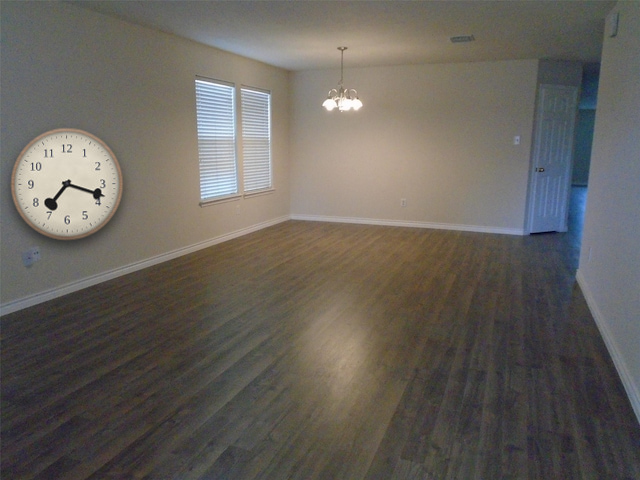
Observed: 7 h 18 min
